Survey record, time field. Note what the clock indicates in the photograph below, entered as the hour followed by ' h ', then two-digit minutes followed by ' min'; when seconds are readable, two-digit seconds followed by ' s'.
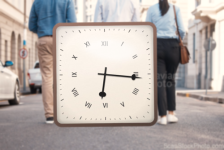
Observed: 6 h 16 min
